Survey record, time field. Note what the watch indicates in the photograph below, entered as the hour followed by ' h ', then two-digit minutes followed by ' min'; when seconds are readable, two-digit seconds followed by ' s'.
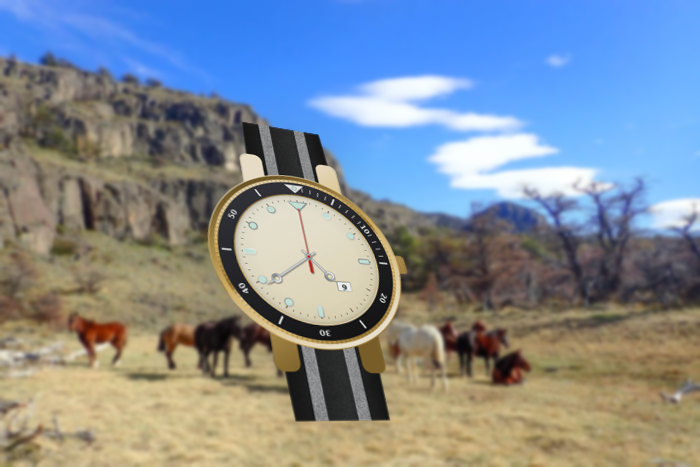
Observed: 4 h 39 min 00 s
